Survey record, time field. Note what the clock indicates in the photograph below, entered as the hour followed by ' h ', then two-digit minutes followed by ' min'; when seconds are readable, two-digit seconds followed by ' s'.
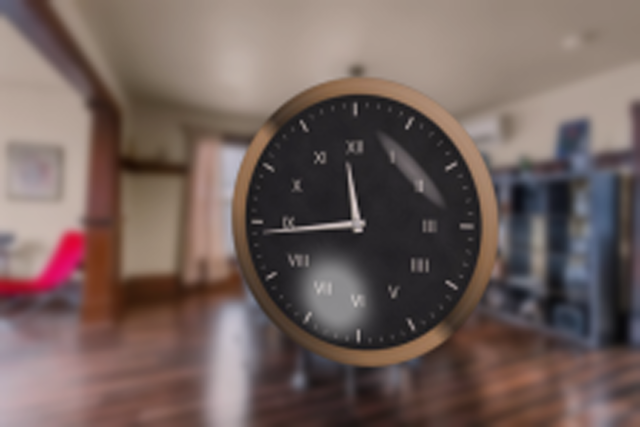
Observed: 11 h 44 min
